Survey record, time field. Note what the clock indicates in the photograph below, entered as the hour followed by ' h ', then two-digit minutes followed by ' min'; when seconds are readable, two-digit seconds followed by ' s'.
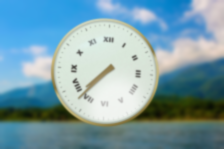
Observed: 7 h 37 min
